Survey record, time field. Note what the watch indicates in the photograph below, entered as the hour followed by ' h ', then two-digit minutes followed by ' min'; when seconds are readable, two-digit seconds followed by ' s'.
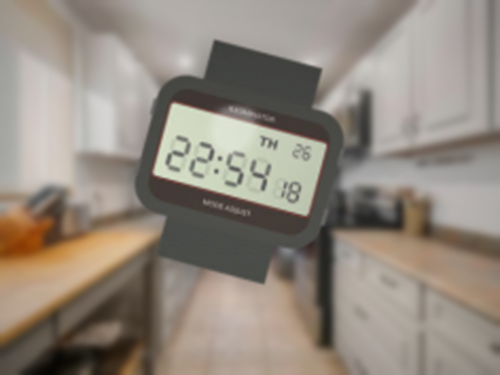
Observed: 22 h 54 min 18 s
